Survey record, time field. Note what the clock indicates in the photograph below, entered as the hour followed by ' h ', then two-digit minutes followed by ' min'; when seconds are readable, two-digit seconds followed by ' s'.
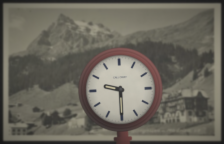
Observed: 9 h 30 min
